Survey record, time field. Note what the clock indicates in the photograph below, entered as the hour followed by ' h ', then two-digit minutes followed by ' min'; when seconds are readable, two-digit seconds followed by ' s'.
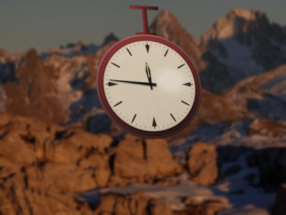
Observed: 11 h 46 min
